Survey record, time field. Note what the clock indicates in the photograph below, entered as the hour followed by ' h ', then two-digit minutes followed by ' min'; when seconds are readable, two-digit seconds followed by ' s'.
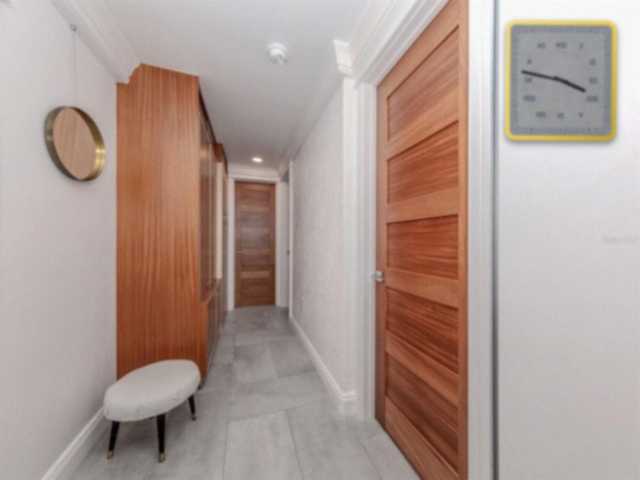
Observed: 3 h 47 min
